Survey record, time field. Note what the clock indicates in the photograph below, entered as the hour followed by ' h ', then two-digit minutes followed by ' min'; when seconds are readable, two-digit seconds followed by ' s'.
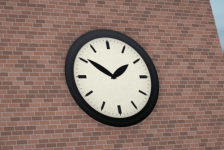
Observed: 1 h 51 min
